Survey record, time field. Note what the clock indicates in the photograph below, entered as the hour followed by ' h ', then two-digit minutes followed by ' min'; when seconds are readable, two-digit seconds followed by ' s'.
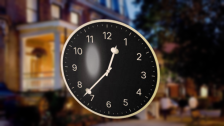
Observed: 12 h 37 min
